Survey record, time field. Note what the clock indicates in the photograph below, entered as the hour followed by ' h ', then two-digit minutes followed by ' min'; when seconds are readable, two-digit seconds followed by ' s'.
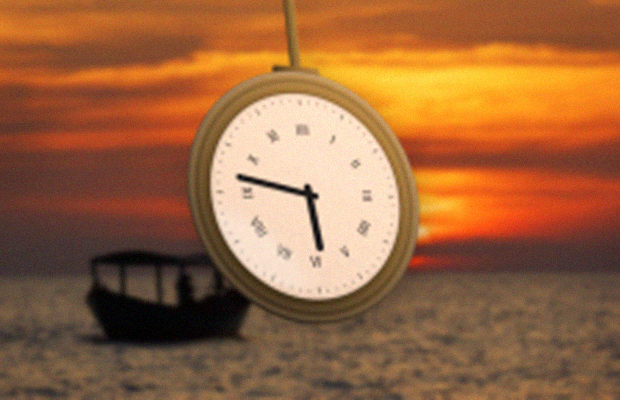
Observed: 5 h 47 min
